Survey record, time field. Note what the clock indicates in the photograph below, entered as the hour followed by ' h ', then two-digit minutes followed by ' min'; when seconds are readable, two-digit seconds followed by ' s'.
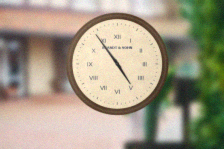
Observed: 4 h 54 min
